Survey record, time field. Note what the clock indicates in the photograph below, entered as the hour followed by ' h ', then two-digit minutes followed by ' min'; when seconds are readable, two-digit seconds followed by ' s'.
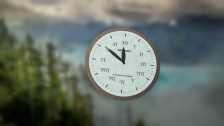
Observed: 11 h 51 min
